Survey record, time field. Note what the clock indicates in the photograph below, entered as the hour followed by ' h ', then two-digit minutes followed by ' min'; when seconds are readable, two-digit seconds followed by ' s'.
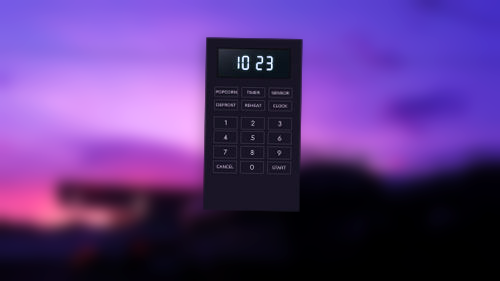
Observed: 10 h 23 min
